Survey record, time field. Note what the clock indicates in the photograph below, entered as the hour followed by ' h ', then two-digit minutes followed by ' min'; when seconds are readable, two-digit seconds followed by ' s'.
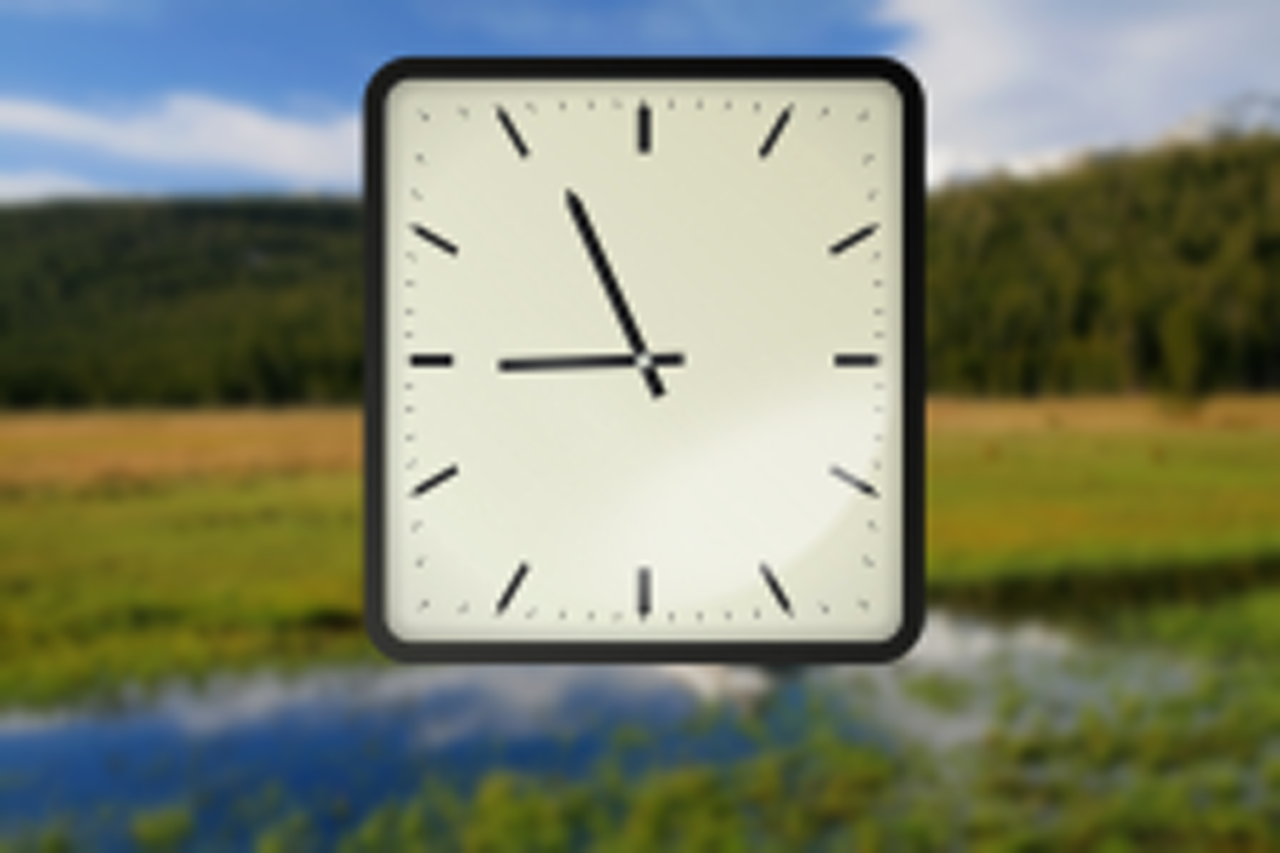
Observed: 8 h 56 min
